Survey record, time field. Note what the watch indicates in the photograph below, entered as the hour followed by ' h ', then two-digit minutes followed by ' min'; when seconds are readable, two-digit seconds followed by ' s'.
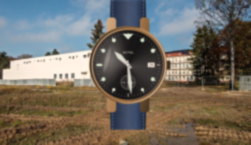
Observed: 10 h 29 min
